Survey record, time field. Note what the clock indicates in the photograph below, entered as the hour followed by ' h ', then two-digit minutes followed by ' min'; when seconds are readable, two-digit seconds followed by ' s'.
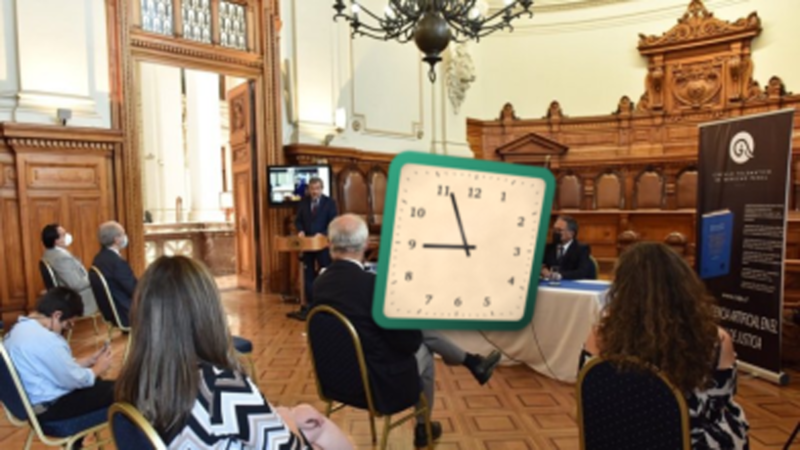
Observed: 8 h 56 min
